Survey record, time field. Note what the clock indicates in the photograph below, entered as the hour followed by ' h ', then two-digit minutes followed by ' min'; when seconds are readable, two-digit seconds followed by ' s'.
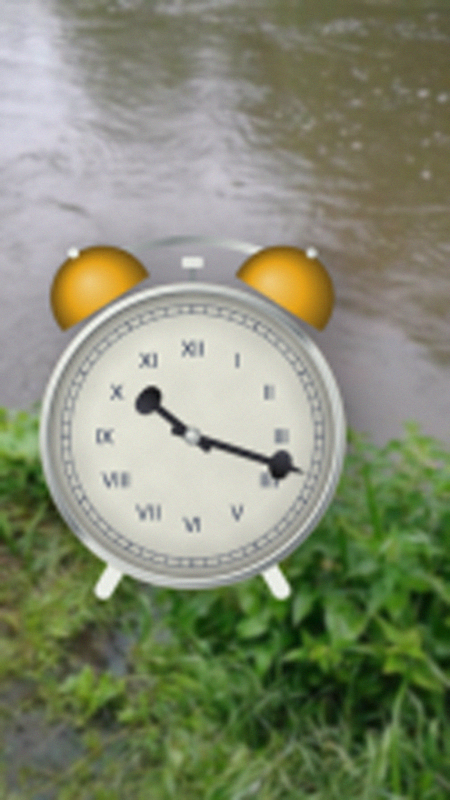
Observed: 10 h 18 min
